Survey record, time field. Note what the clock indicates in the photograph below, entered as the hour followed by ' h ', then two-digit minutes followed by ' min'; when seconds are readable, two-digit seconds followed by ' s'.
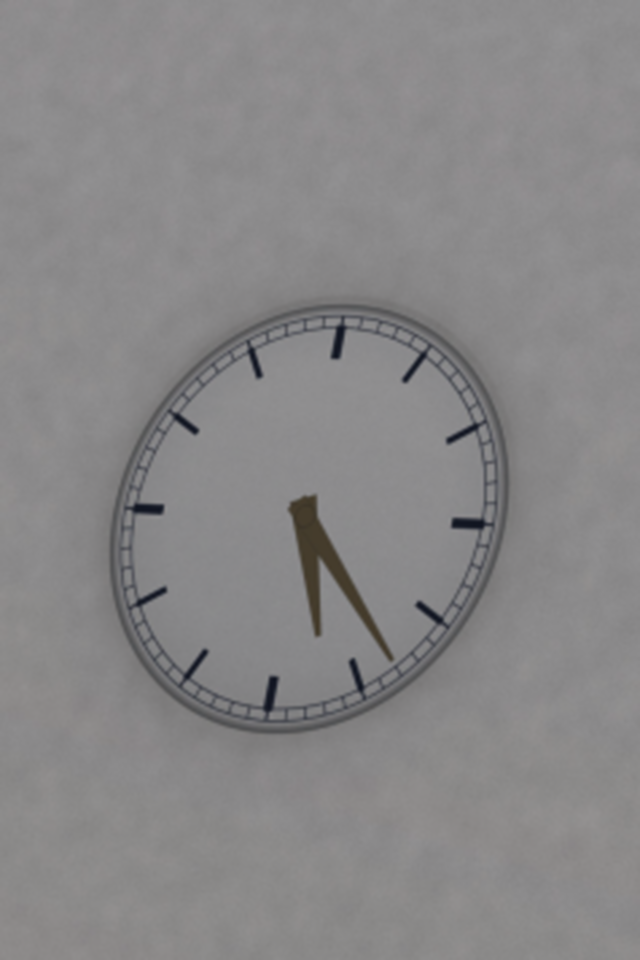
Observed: 5 h 23 min
